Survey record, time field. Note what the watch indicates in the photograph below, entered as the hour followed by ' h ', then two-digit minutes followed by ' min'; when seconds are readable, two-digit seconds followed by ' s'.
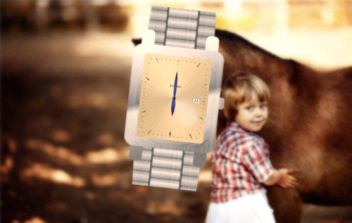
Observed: 6 h 00 min
